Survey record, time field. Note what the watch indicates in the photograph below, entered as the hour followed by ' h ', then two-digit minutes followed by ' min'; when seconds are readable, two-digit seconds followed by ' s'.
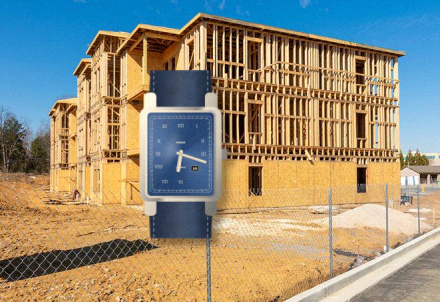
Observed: 6 h 18 min
